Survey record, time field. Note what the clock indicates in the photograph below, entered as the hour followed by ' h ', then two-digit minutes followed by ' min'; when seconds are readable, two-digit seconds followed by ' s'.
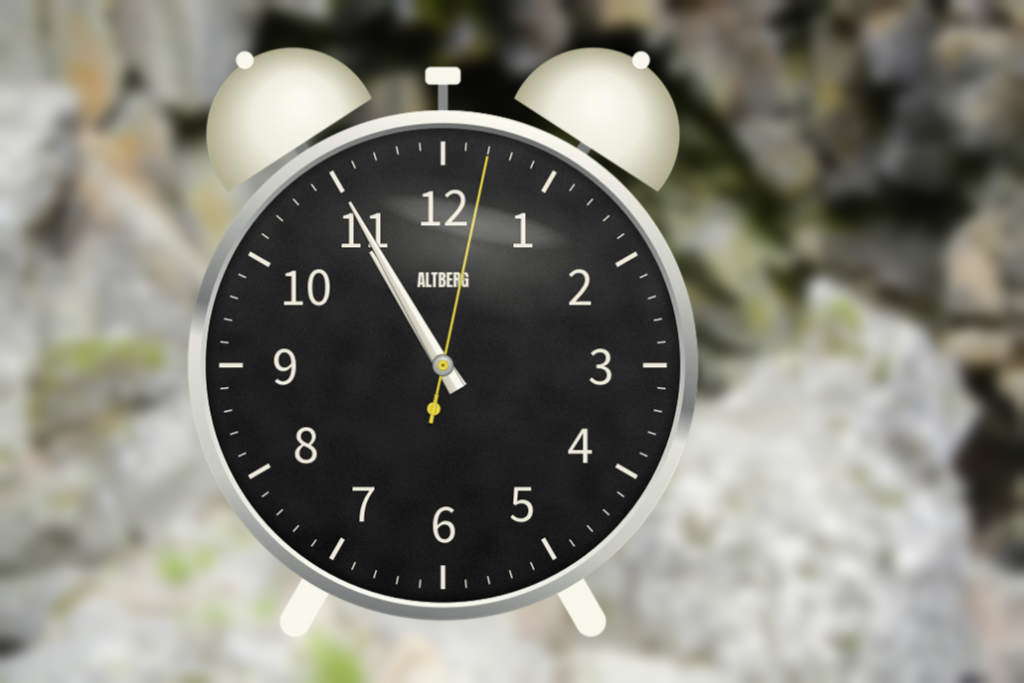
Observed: 10 h 55 min 02 s
